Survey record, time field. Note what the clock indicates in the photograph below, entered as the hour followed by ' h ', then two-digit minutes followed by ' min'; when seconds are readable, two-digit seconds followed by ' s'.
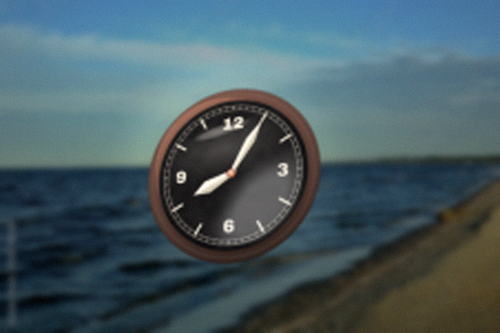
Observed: 8 h 05 min
